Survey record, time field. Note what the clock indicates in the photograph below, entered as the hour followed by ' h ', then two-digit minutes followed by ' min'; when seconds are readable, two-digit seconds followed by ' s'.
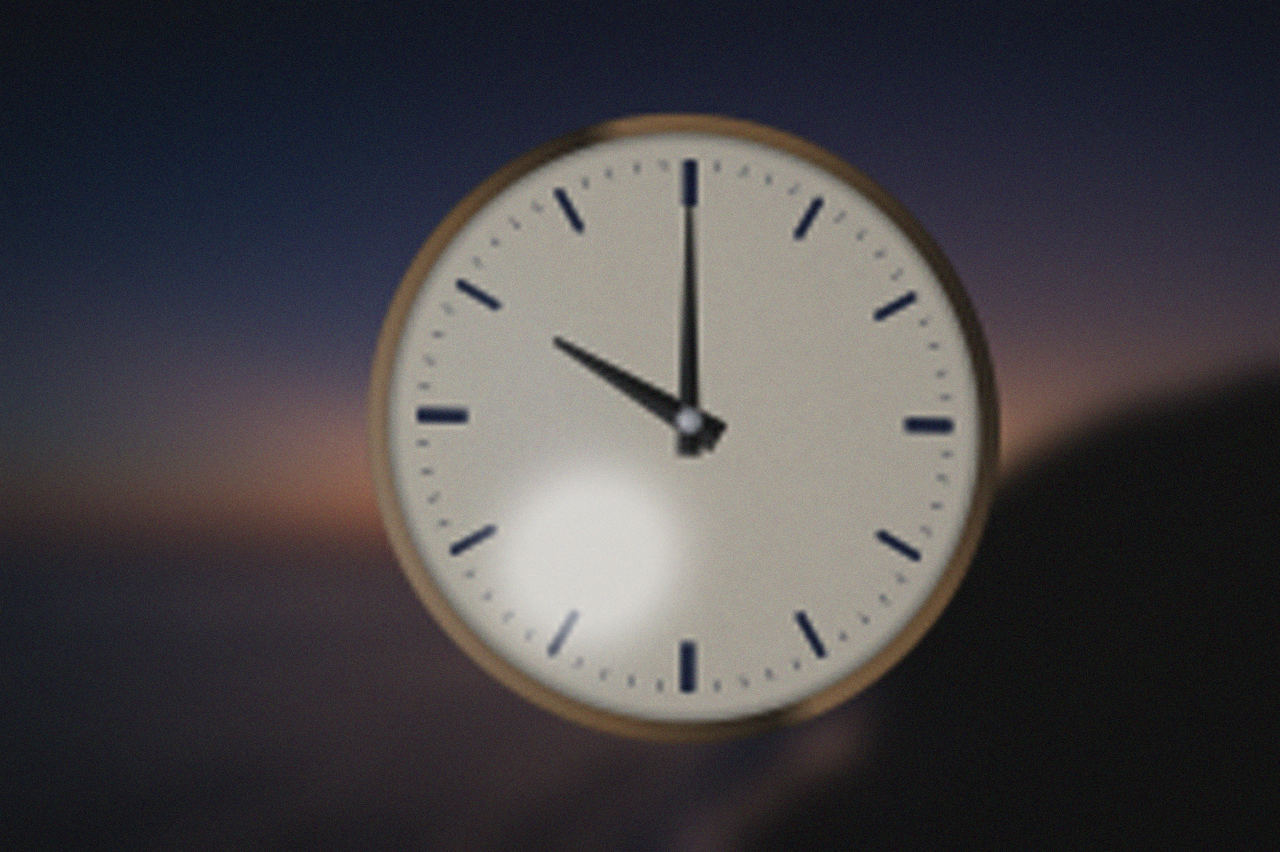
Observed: 10 h 00 min
